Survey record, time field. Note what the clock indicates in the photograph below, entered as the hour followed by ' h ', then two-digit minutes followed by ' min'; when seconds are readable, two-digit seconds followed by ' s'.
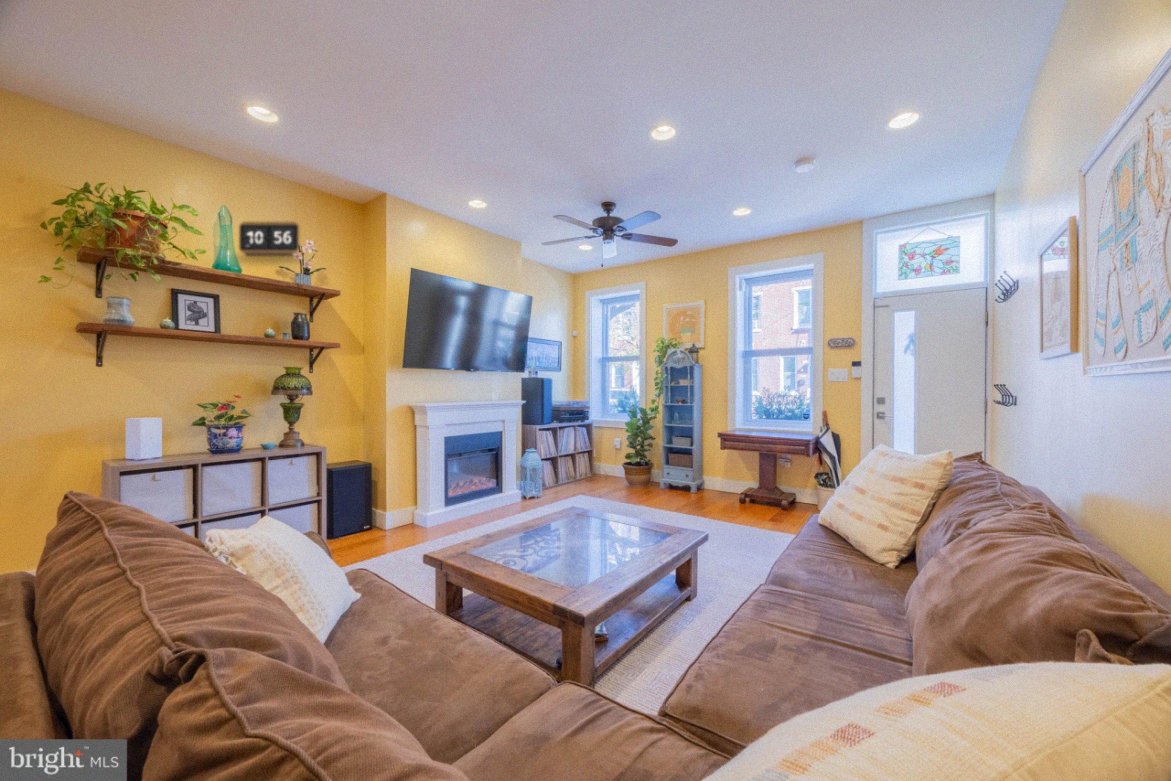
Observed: 10 h 56 min
